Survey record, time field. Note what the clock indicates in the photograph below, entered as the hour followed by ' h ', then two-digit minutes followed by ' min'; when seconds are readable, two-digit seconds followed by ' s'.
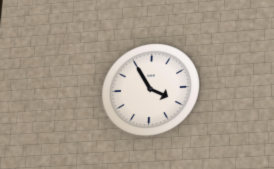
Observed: 3 h 55 min
